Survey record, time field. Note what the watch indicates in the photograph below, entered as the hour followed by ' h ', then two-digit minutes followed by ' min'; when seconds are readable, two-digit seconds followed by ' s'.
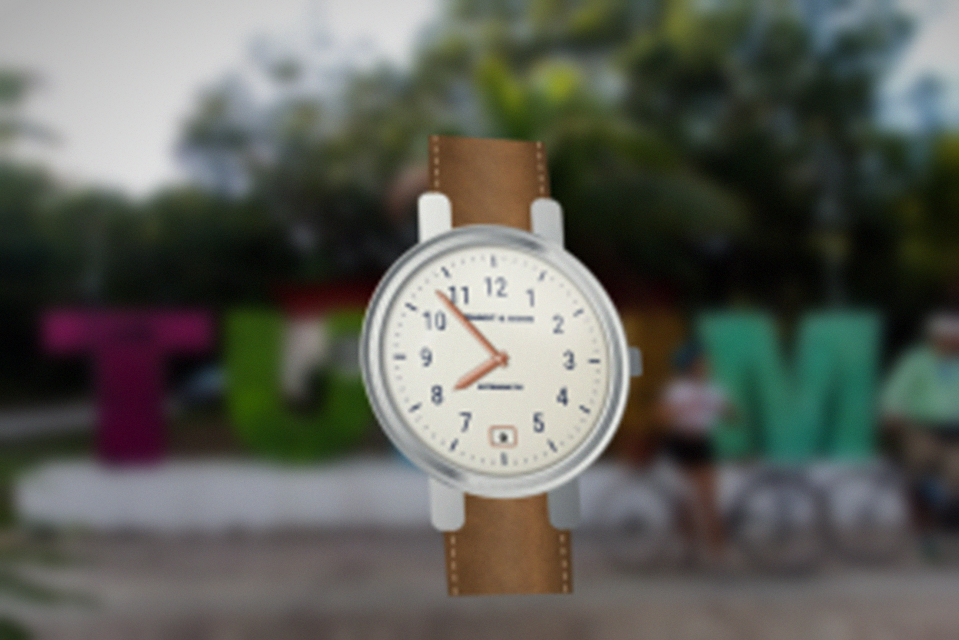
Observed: 7 h 53 min
